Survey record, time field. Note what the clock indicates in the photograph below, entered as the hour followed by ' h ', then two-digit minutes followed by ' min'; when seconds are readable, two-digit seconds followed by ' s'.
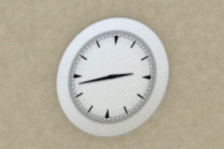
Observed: 2 h 43 min
